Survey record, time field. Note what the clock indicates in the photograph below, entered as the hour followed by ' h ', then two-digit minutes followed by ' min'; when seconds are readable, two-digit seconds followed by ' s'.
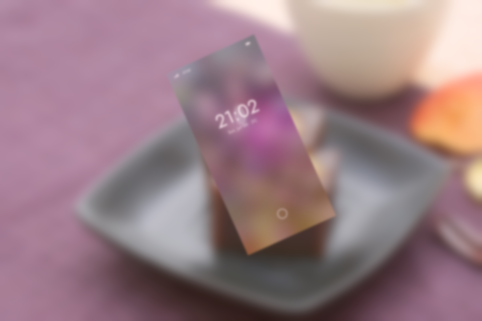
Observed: 21 h 02 min
